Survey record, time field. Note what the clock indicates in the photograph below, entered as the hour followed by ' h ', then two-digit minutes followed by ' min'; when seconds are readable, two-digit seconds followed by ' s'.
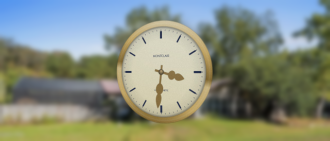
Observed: 3 h 31 min
